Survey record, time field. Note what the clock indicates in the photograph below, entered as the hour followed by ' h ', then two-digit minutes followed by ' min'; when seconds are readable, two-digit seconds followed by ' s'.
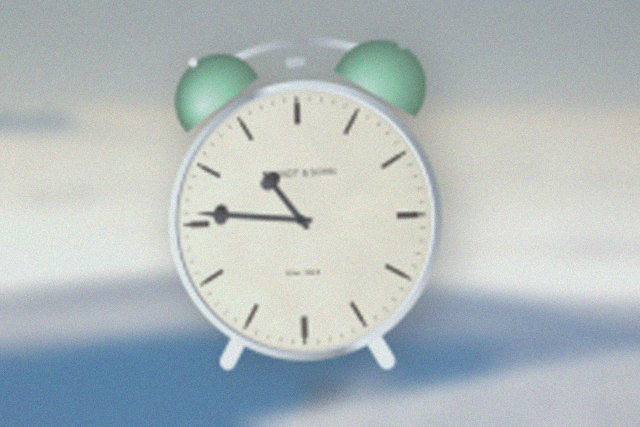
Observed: 10 h 46 min
